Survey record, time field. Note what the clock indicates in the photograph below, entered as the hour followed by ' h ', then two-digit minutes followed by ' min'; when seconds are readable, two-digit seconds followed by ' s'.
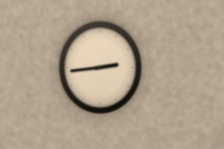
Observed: 2 h 44 min
